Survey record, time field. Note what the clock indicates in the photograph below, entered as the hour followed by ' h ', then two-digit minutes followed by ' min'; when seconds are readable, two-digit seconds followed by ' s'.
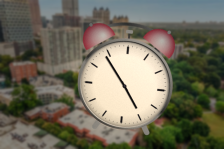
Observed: 4 h 54 min
